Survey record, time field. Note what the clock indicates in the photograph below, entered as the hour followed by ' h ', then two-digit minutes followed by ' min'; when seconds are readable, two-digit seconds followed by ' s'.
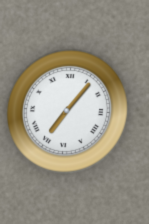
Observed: 7 h 06 min
